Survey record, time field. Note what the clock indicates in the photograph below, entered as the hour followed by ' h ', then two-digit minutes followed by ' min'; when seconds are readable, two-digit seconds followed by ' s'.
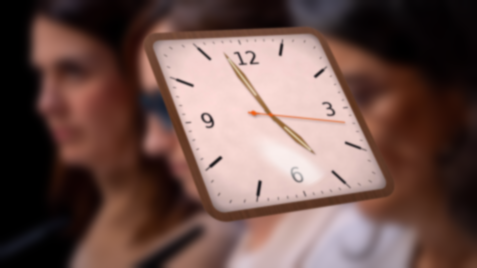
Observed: 4 h 57 min 17 s
